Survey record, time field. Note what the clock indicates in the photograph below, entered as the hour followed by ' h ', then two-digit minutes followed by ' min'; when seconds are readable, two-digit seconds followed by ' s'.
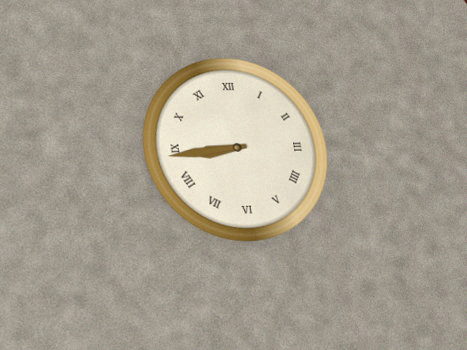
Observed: 8 h 44 min
